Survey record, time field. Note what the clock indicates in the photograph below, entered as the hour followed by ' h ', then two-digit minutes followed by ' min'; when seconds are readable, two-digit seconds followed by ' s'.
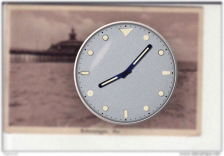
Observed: 8 h 07 min
